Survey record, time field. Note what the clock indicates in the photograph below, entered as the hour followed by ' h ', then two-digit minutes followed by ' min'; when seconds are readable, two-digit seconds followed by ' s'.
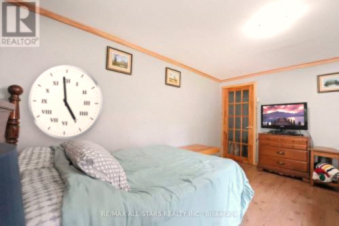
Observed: 4 h 59 min
